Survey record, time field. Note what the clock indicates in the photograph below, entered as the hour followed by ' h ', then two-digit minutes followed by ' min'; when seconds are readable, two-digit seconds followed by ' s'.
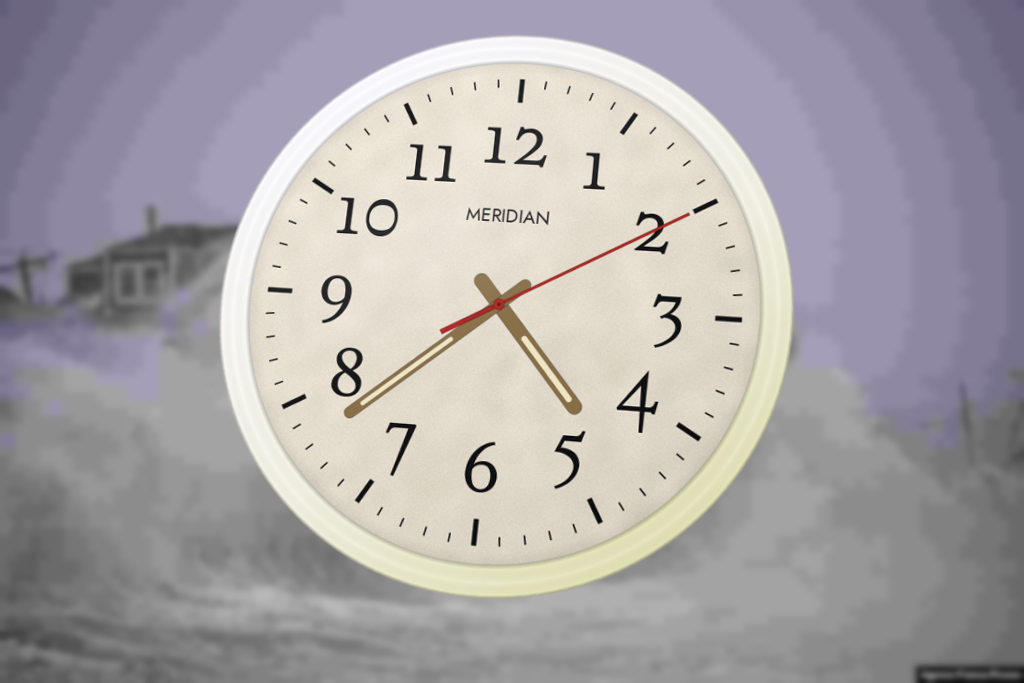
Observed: 4 h 38 min 10 s
